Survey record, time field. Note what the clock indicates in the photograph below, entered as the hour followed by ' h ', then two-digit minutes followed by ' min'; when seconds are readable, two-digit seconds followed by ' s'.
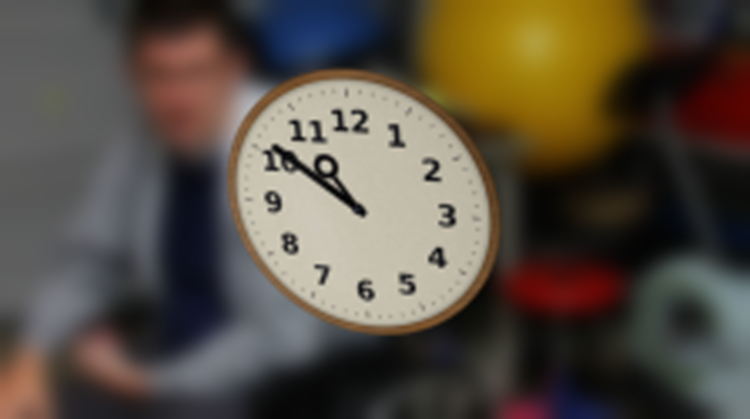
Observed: 10 h 51 min
